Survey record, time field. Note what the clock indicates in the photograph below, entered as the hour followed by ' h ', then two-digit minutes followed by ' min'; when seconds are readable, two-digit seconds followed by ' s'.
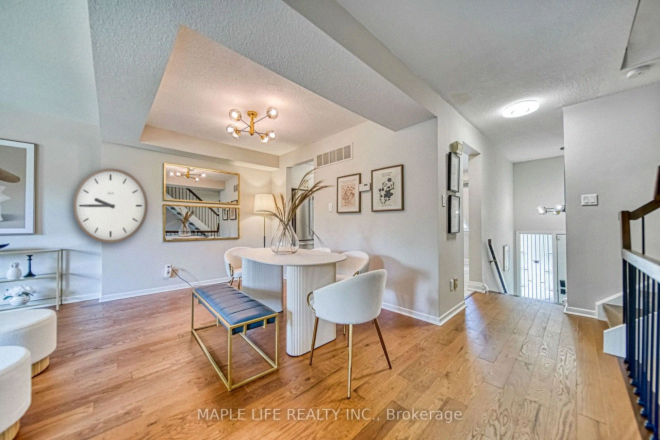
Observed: 9 h 45 min
